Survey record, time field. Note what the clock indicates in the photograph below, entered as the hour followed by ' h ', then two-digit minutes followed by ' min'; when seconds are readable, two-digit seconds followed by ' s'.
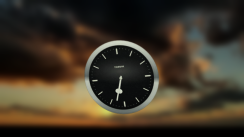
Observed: 6 h 33 min
